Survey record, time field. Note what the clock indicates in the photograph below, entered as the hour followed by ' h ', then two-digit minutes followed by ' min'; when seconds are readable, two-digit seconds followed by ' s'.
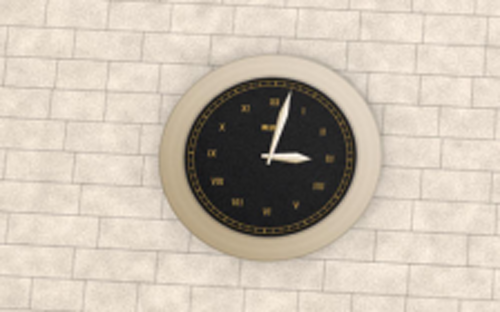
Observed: 3 h 02 min
